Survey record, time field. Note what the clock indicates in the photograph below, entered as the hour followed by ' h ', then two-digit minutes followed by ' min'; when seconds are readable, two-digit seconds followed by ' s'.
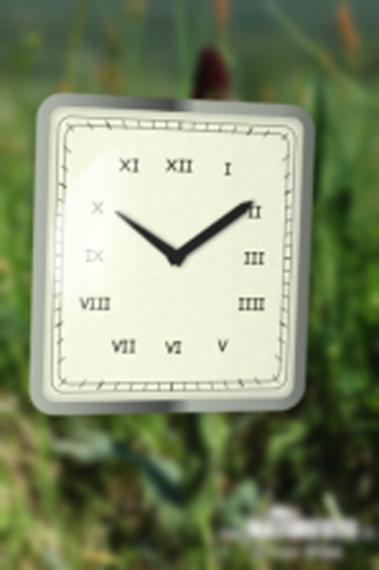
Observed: 10 h 09 min
